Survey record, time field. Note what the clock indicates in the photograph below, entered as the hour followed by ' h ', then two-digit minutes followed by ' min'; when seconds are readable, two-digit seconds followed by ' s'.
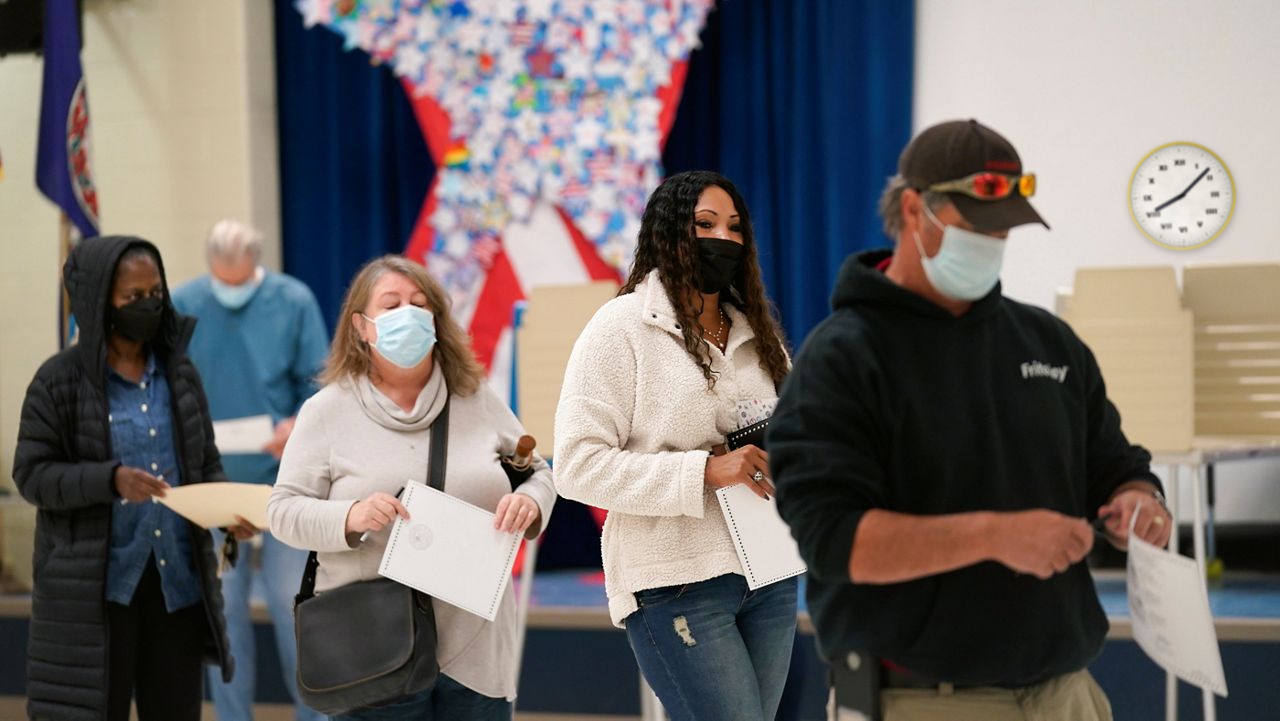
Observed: 8 h 08 min
